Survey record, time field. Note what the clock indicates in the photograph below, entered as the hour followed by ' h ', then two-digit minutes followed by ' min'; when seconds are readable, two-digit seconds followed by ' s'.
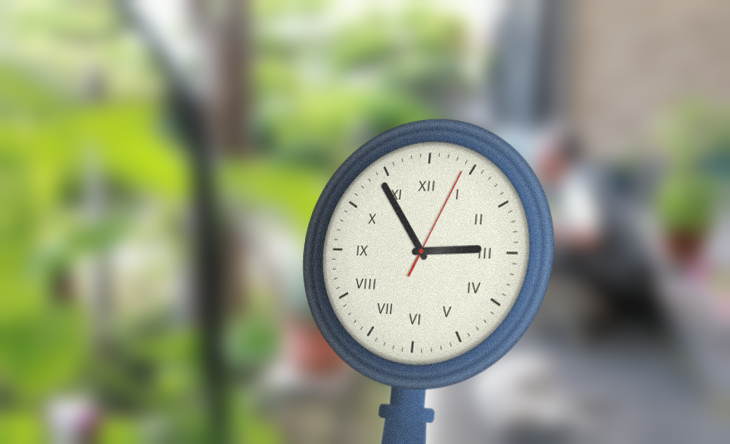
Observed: 2 h 54 min 04 s
